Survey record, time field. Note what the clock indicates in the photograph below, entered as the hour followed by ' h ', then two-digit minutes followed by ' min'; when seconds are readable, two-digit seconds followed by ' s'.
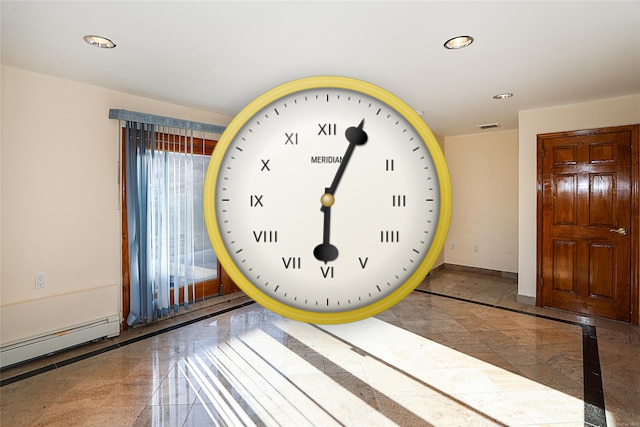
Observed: 6 h 04 min
